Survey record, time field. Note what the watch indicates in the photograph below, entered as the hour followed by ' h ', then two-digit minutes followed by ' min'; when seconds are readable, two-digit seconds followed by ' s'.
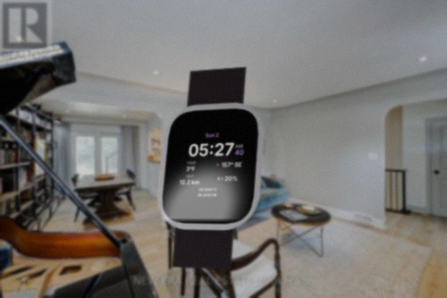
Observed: 5 h 27 min
